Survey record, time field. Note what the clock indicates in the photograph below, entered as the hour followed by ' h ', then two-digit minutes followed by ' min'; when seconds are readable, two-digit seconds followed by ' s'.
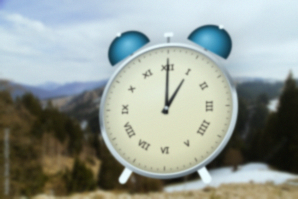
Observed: 1 h 00 min
